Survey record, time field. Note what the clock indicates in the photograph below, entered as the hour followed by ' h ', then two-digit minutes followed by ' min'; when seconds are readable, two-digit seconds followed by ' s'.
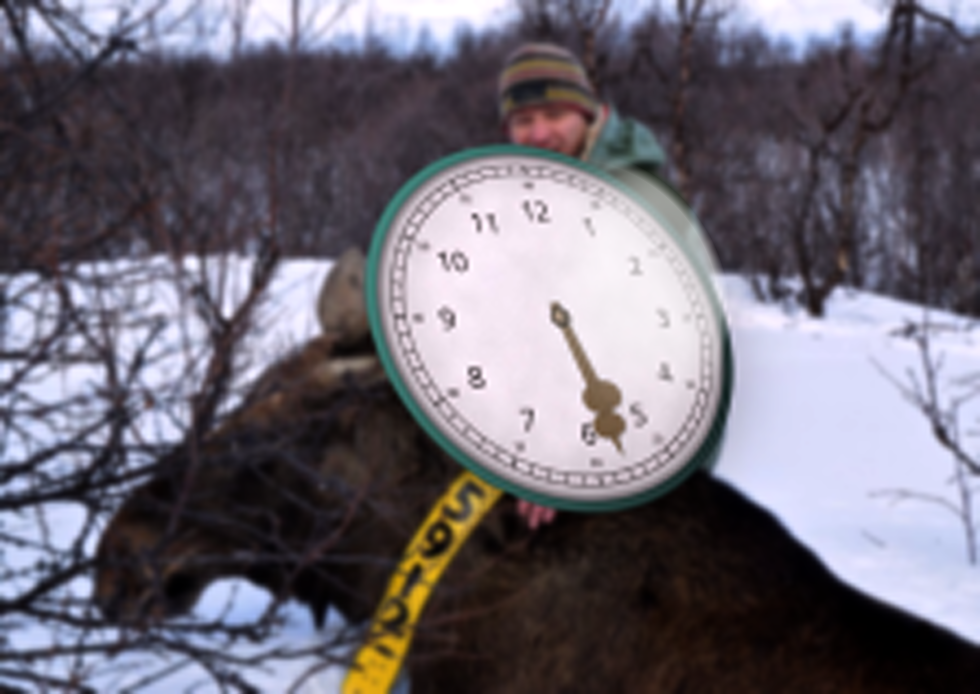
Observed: 5 h 28 min
